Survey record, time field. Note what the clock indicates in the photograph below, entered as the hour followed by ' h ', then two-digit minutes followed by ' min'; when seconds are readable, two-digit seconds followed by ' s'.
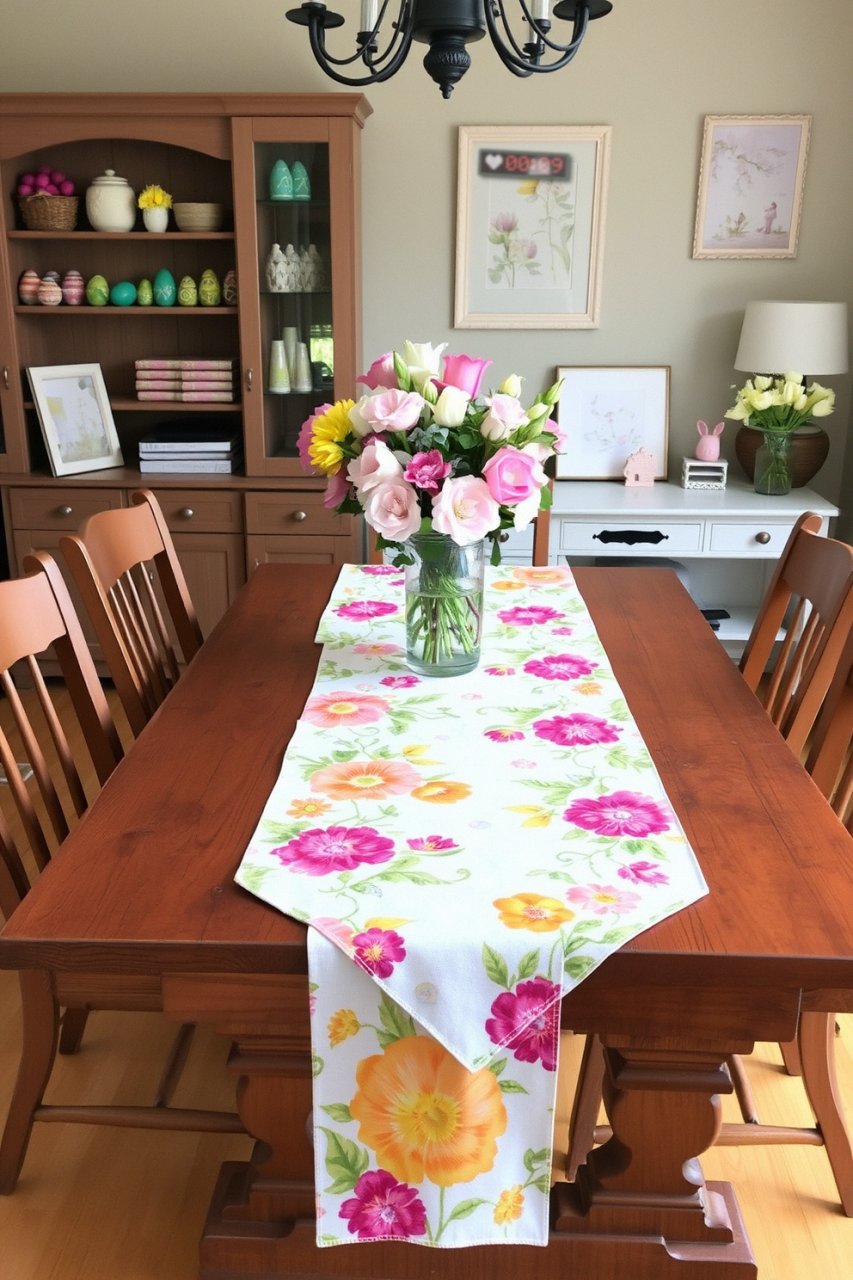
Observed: 0 h 09 min
